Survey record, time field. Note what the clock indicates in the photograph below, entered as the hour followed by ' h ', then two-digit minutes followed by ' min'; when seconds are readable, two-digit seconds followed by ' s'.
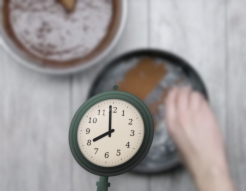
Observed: 7 h 59 min
